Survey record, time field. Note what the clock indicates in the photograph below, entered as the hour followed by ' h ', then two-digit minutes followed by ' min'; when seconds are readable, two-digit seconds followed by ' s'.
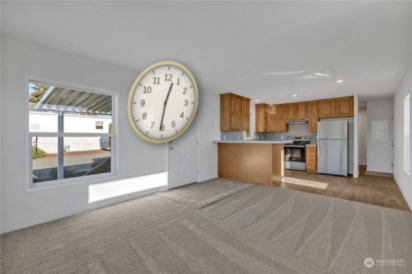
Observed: 12 h 31 min
